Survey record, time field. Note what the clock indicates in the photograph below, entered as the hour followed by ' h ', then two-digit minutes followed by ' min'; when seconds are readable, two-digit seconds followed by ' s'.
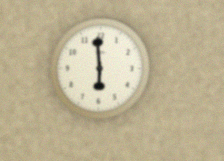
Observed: 5 h 59 min
